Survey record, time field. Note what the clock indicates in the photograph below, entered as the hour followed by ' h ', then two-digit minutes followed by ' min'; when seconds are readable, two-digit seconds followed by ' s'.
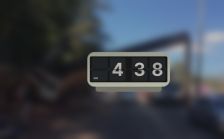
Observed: 4 h 38 min
